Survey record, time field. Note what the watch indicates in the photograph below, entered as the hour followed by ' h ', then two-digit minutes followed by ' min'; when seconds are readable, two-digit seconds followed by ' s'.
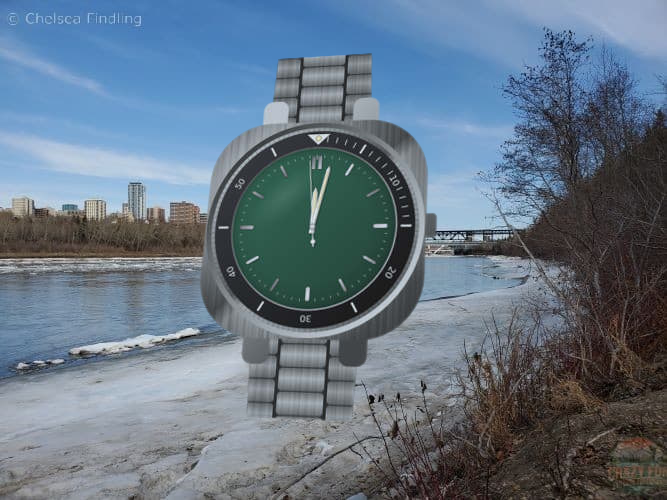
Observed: 12 h 01 min 59 s
